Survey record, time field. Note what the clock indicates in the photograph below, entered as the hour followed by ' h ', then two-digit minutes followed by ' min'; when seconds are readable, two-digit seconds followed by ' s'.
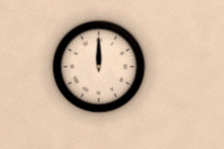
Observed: 12 h 00 min
